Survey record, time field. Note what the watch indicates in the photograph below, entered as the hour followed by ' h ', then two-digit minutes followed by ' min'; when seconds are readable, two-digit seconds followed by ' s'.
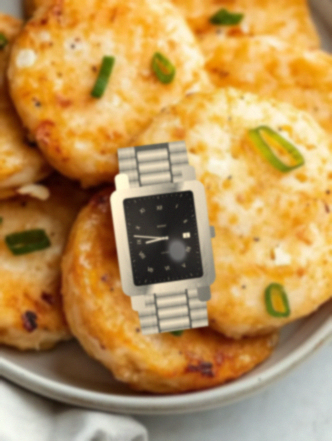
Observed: 8 h 47 min
